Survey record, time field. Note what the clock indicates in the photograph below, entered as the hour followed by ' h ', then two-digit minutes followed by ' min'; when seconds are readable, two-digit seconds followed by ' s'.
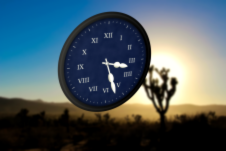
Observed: 3 h 27 min
